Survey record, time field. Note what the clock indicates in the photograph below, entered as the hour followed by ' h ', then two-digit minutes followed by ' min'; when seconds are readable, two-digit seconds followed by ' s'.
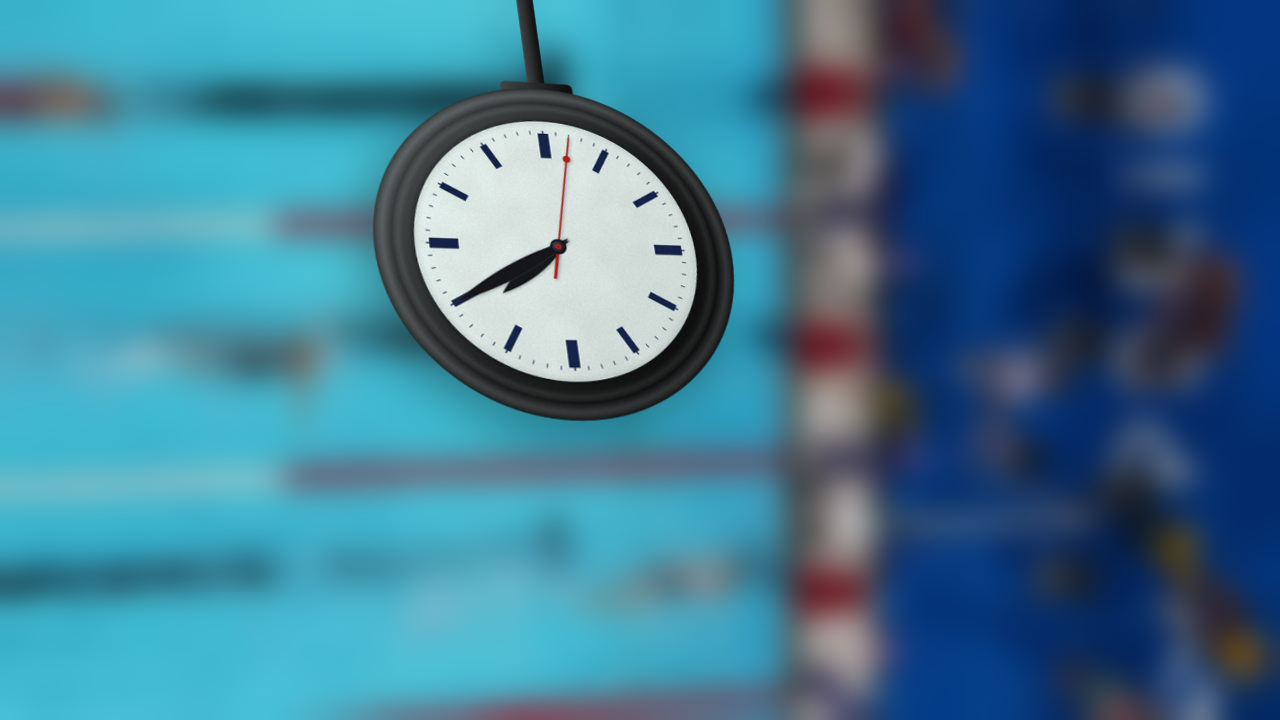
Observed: 7 h 40 min 02 s
